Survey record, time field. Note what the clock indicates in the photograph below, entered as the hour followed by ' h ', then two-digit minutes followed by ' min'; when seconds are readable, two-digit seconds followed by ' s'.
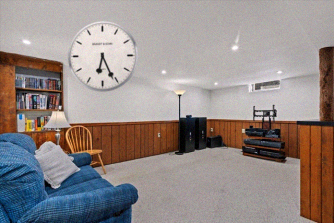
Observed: 6 h 26 min
